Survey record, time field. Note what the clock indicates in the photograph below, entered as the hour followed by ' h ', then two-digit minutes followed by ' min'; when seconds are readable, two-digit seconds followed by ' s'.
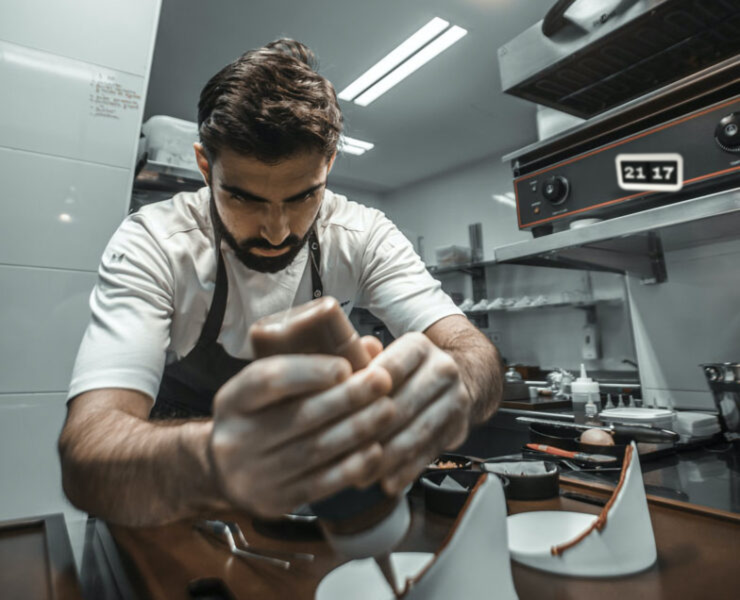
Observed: 21 h 17 min
